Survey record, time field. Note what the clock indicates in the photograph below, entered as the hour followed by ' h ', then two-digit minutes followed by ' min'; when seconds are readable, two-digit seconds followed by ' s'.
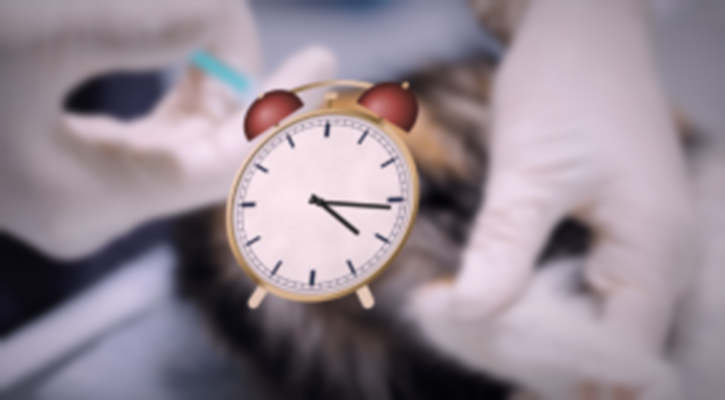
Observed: 4 h 16 min
